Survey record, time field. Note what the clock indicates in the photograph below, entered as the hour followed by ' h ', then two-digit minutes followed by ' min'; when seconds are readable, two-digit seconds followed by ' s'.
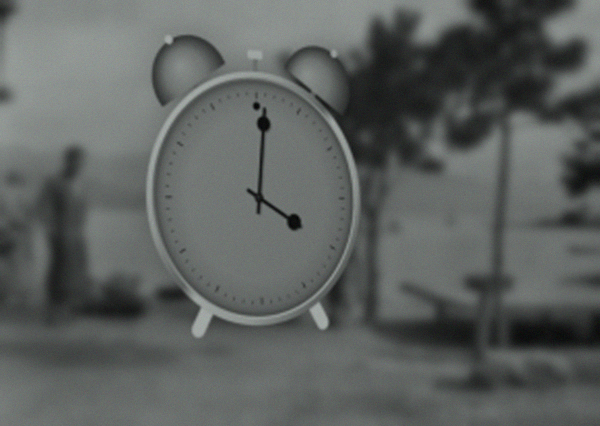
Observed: 4 h 01 min
